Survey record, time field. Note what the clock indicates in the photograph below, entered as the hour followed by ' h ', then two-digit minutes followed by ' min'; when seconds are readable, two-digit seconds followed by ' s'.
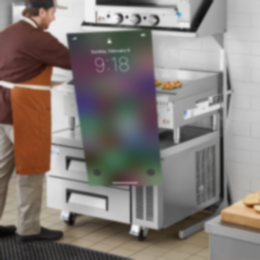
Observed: 9 h 18 min
